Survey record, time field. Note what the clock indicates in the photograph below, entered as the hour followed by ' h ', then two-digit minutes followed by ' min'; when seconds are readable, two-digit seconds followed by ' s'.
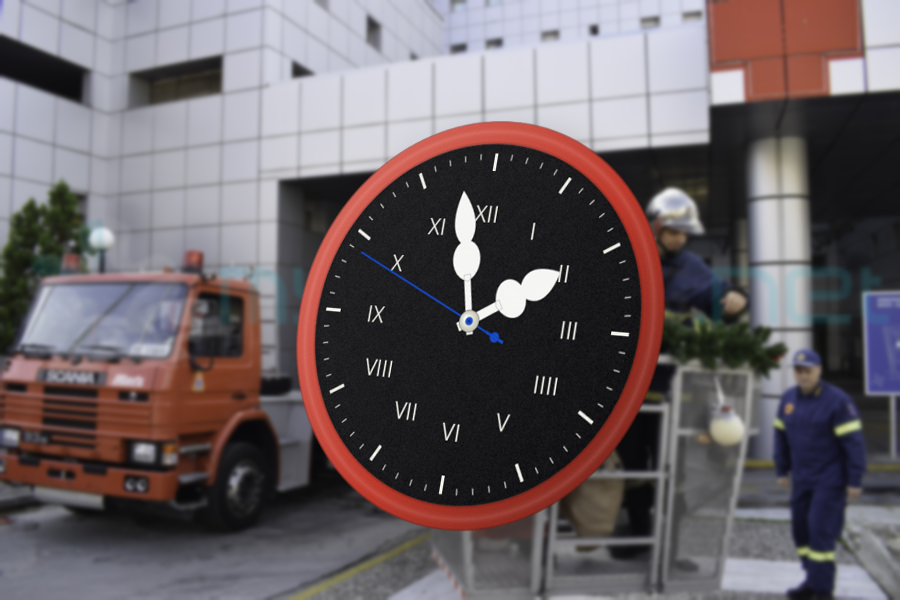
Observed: 1 h 57 min 49 s
